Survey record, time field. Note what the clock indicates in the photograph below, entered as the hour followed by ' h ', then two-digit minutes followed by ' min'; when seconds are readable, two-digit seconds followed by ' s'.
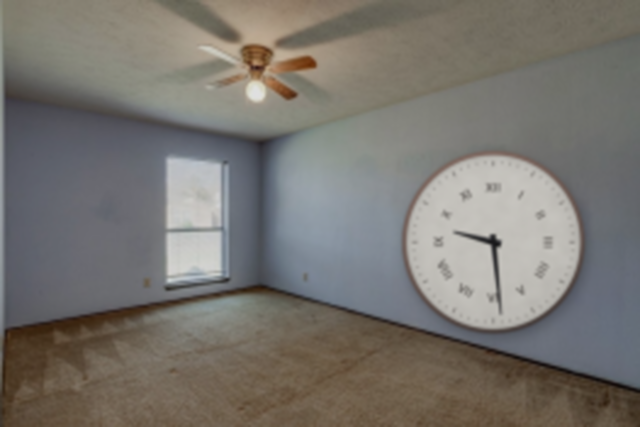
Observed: 9 h 29 min
